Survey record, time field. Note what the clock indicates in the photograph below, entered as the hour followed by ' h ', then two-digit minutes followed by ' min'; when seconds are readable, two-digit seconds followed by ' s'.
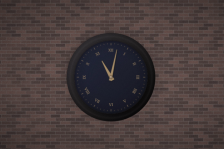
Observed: 11 h 02 min
